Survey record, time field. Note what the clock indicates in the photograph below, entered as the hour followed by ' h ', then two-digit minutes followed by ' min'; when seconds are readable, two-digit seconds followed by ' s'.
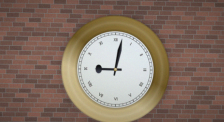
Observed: 9 h 02 min
